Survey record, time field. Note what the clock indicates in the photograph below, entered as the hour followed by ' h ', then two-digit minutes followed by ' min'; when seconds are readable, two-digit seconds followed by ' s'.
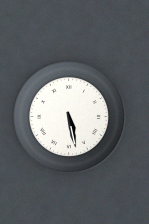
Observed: 5 h 28 min
